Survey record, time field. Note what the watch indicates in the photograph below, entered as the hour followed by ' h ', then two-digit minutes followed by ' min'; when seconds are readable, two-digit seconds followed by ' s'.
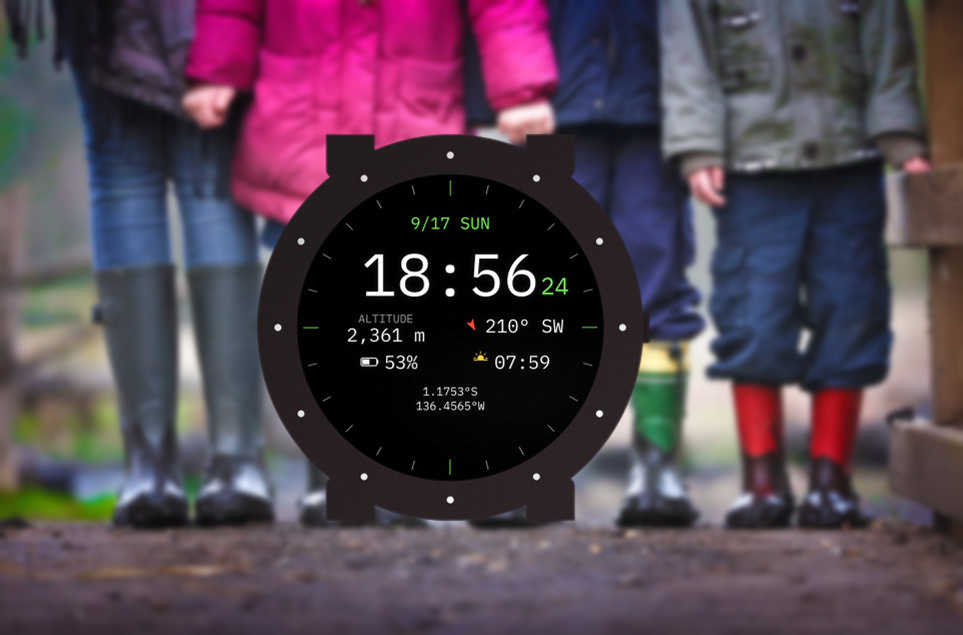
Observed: 18 h 56 min 24 s
